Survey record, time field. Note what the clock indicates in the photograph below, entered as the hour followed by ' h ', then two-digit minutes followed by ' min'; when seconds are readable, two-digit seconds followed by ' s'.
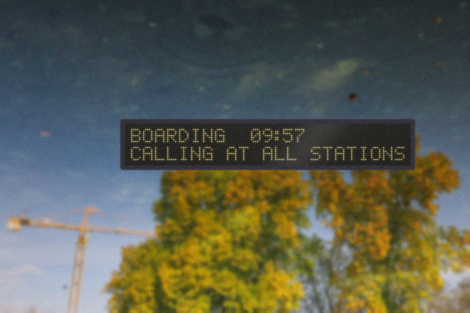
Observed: 9 h 57 min
